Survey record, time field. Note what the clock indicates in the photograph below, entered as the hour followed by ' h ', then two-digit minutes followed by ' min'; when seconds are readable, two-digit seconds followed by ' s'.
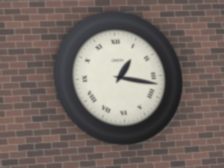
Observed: 1 h 17 min
